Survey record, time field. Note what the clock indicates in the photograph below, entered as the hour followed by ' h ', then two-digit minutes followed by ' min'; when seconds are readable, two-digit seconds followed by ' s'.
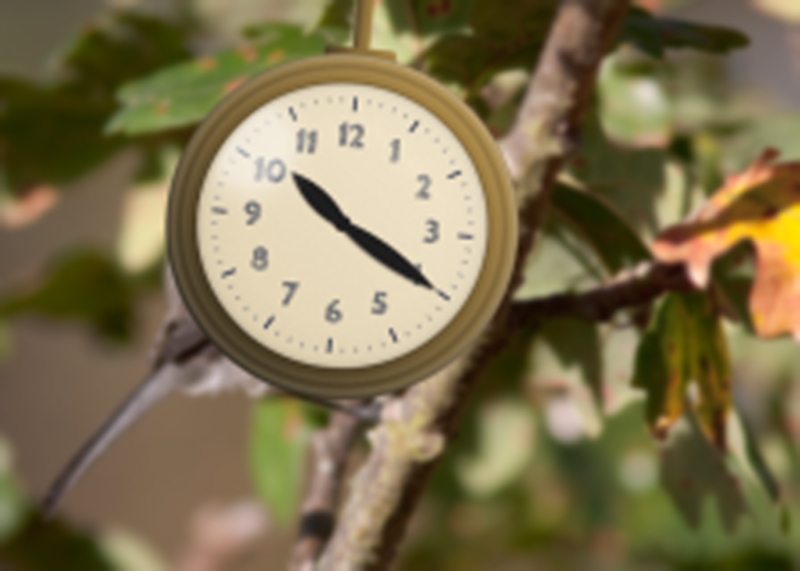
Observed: 10 h 20 min
